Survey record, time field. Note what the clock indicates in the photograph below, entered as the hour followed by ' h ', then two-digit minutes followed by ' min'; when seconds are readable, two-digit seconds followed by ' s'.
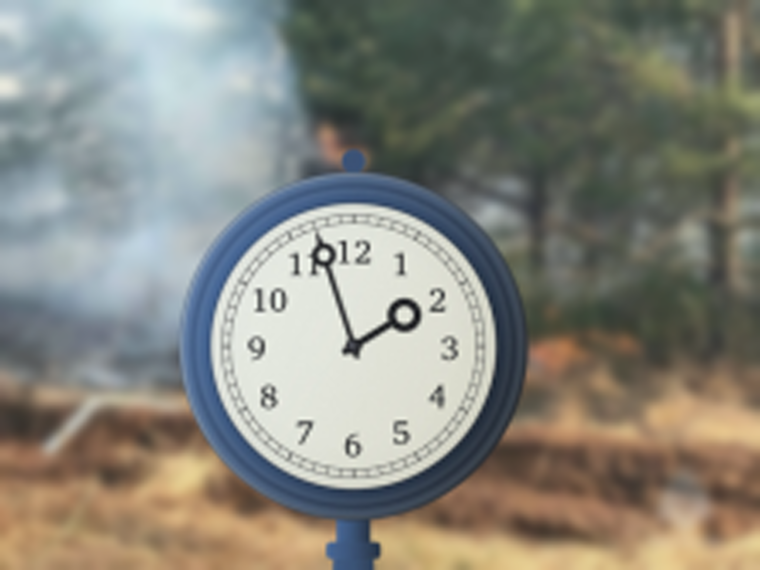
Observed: 1 h 57 min
